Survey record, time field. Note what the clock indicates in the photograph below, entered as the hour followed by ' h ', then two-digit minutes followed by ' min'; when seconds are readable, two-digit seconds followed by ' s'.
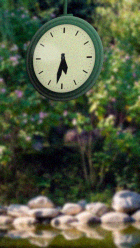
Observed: 5 h 32 min
